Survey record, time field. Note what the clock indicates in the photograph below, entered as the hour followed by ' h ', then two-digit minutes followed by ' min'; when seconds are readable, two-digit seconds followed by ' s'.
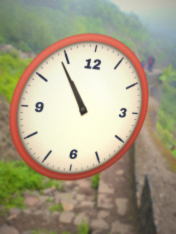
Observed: 10 h 54 min
